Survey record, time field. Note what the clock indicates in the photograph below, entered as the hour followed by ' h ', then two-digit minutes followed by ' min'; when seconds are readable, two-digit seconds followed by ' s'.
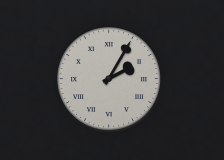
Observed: 2 h 05 min
